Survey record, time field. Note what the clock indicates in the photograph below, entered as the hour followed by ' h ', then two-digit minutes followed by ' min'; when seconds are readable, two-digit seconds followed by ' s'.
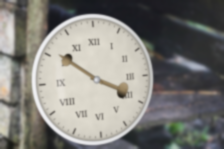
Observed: 3 h 51 min
